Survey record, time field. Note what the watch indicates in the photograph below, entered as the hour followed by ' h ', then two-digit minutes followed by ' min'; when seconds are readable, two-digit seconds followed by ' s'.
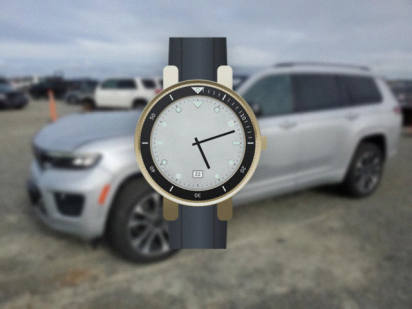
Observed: 5 h 12 min
